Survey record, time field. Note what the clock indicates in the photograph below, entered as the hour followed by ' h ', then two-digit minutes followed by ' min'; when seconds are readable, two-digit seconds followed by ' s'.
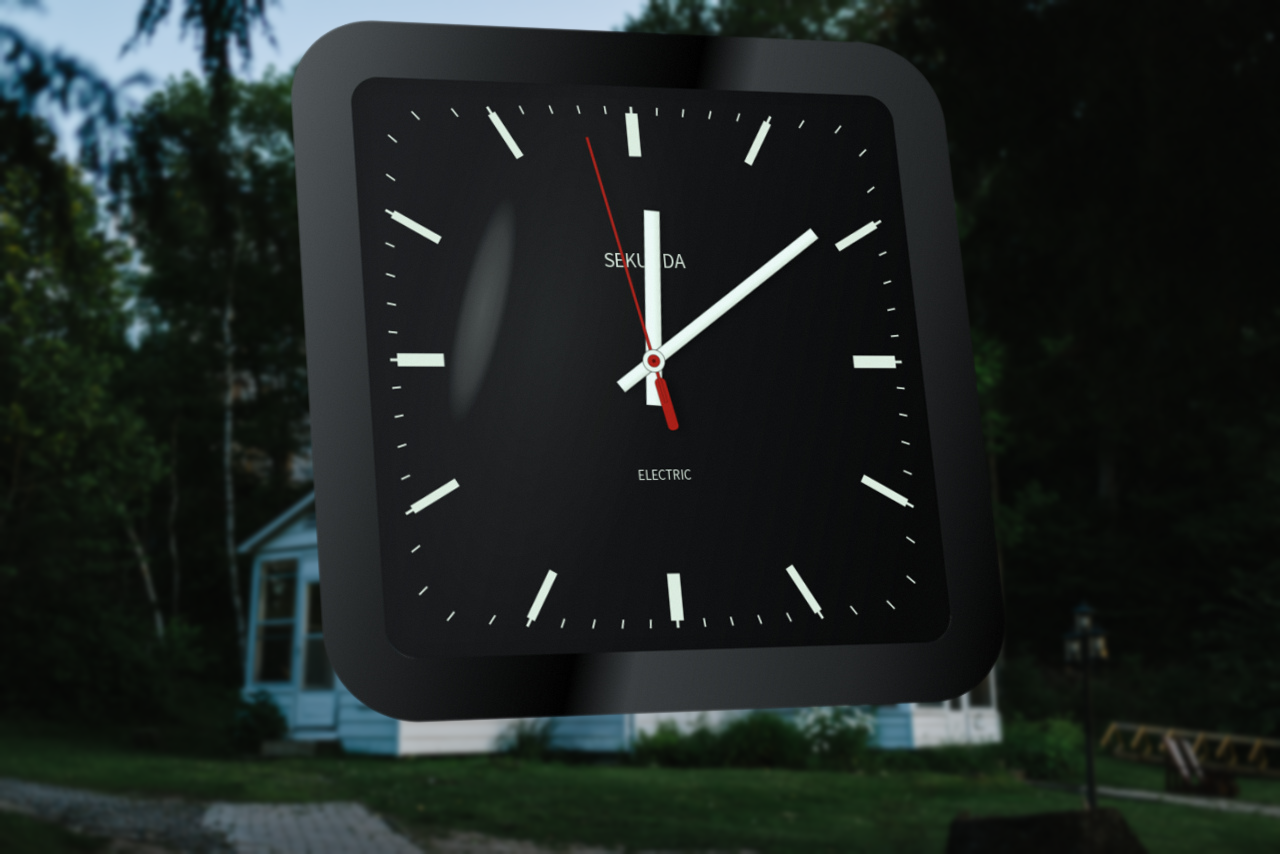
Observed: 12 h 08 min 58 s
